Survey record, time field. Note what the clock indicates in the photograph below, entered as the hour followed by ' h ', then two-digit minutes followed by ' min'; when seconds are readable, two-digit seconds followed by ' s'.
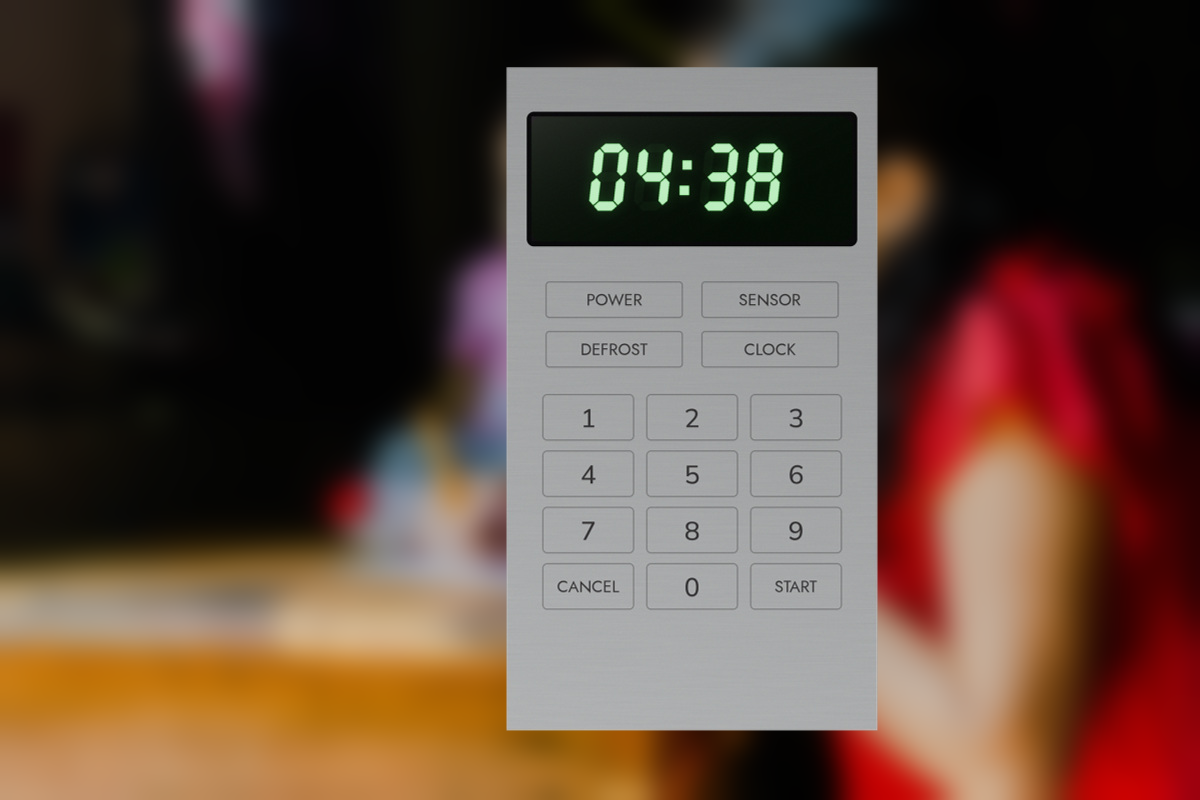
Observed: 4 h 38 min
